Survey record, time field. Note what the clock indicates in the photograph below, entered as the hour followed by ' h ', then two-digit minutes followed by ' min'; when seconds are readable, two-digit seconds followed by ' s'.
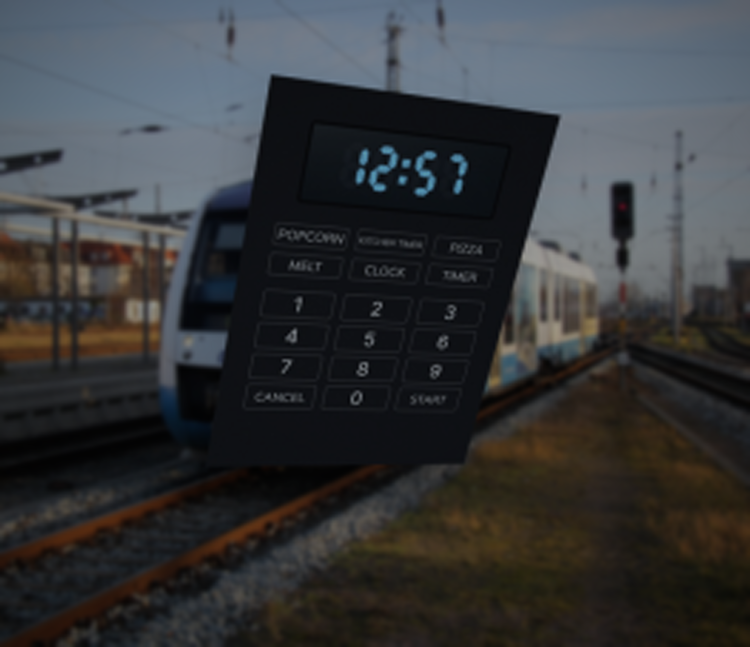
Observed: 12 h 57 min
